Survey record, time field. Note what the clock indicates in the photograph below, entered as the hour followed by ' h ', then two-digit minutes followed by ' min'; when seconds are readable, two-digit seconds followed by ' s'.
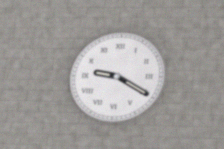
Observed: 9 h 20 min
